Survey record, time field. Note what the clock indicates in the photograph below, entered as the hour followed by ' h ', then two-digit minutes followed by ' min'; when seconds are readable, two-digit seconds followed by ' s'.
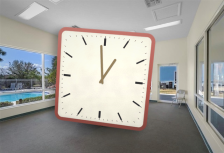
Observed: 12 h 59 min
